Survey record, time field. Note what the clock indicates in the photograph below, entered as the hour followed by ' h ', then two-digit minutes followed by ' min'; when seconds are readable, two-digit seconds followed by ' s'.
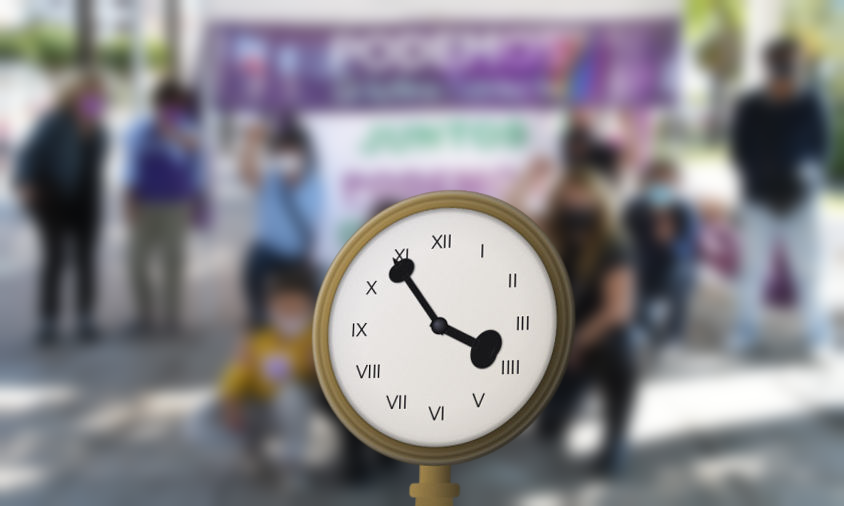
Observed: 3 h 54 min
